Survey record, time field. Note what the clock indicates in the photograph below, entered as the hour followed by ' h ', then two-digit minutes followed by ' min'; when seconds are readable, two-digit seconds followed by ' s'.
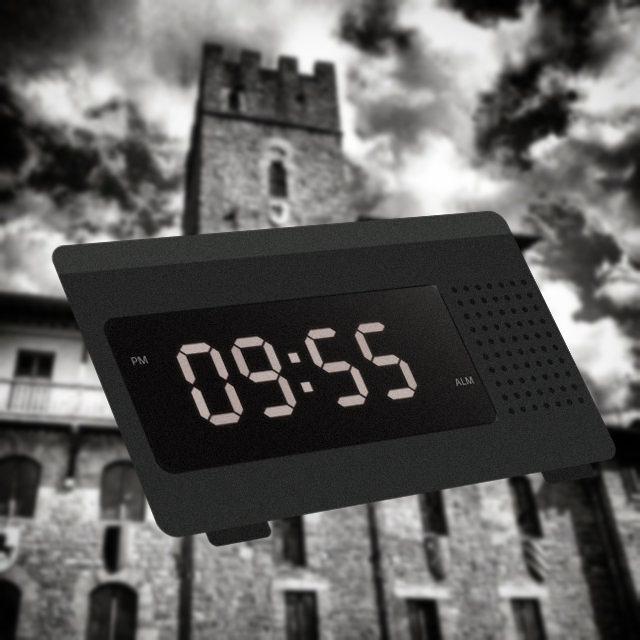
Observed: 9 h 55 min
